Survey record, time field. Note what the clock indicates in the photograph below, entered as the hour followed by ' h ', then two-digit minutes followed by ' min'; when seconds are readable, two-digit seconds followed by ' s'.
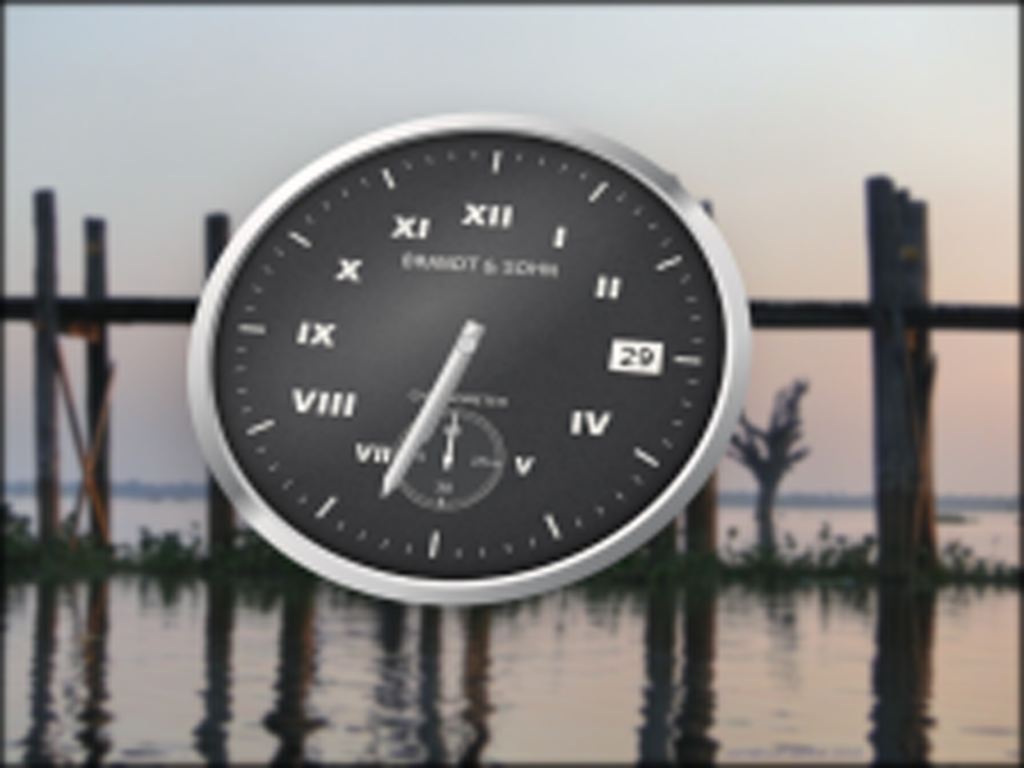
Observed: 6 h 33 min
